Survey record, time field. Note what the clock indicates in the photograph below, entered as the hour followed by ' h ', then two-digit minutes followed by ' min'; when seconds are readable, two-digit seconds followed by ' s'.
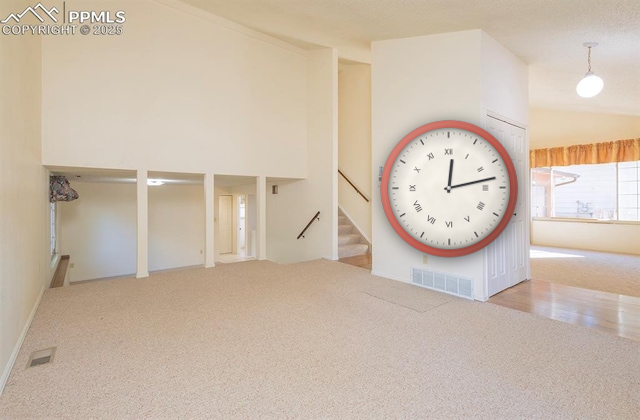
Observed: 12 h 13 min
